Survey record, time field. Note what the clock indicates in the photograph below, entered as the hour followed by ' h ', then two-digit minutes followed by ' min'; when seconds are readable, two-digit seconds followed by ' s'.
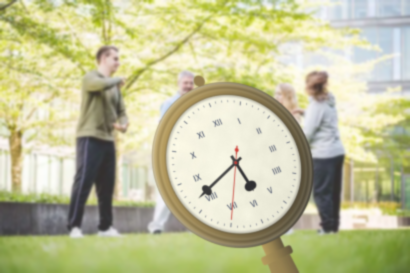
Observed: 5 h 41 min 35 s
